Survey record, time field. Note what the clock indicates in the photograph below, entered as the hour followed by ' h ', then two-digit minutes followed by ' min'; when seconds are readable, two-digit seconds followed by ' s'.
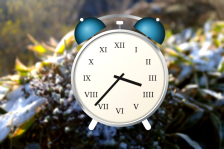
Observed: 3 h 37 min
